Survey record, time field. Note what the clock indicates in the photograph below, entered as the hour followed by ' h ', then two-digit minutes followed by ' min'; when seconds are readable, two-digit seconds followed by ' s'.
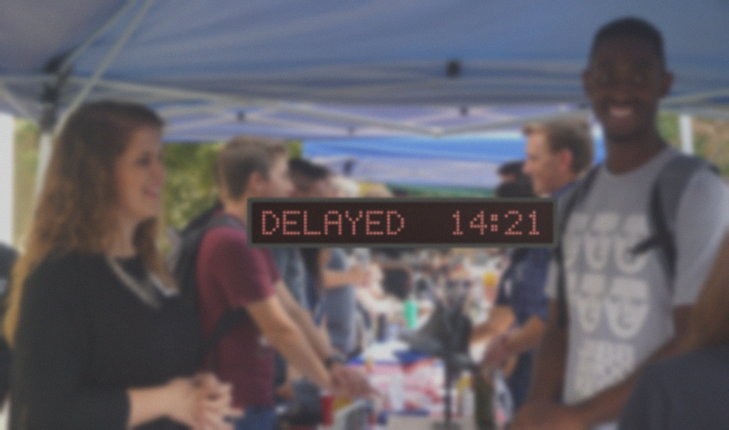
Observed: 14 h 21 min
